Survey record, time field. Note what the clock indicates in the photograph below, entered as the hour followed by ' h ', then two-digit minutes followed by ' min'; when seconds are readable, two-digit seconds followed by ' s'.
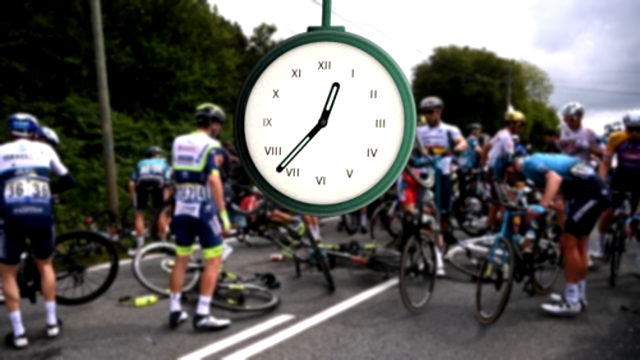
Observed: 12 h 37 min
